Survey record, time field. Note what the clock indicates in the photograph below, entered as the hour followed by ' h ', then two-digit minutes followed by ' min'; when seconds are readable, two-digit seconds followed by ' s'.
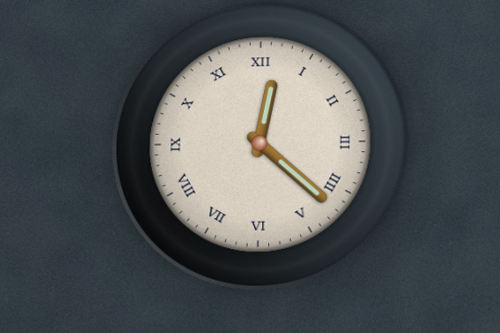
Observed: 12 h 22 min
